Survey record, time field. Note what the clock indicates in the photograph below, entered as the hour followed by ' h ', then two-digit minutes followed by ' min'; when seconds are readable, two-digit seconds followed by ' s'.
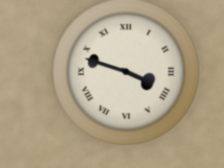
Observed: 3 h 48 min
